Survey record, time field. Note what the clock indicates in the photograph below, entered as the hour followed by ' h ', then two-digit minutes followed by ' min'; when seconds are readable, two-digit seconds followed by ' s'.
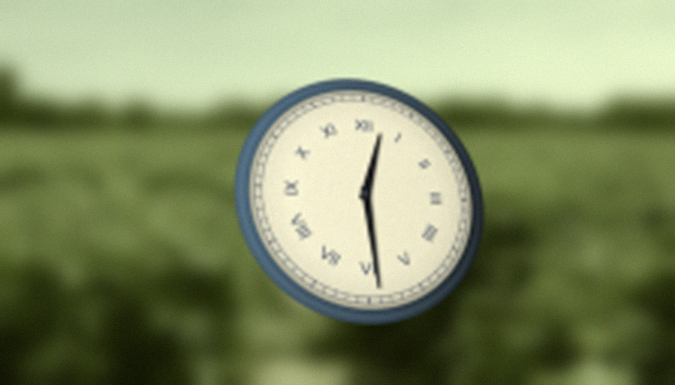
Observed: 12 h 29 min
